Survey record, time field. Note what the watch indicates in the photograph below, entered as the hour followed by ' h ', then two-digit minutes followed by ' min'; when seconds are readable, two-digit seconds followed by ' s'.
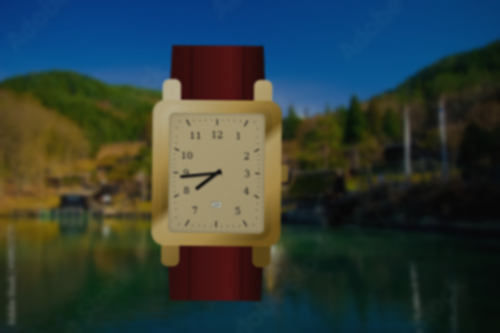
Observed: 7 h 44 min
